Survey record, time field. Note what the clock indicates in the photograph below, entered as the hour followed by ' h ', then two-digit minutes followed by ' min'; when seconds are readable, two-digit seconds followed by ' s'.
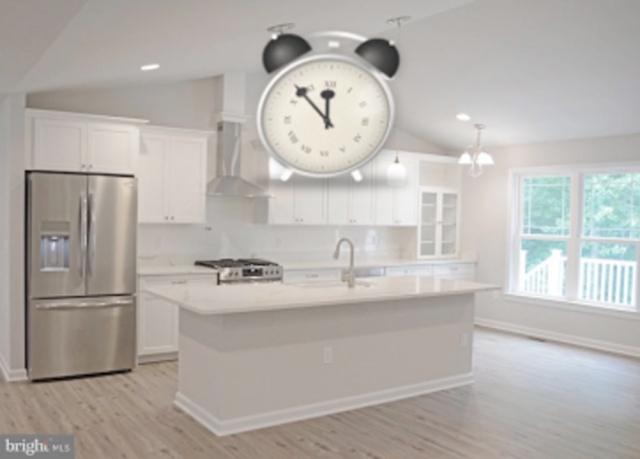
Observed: 11 h 53 min
